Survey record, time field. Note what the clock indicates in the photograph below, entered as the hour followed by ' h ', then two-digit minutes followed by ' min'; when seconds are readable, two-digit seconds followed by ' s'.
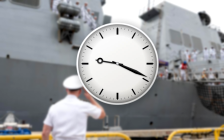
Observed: 9 h 19 min
